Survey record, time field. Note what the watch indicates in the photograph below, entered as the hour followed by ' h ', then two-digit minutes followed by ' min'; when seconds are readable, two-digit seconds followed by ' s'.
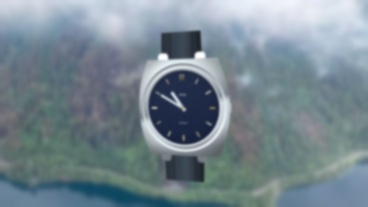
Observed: 10 h 50 min
